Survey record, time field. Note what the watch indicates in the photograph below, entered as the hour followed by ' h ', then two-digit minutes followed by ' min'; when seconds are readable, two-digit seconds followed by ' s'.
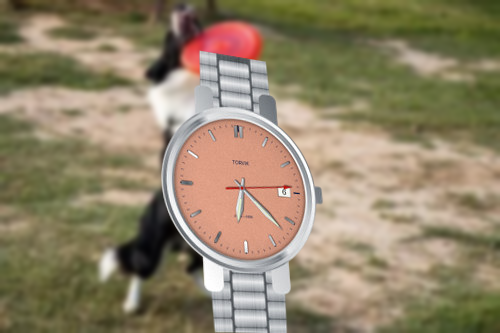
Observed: 6 h 22 min 14 s
